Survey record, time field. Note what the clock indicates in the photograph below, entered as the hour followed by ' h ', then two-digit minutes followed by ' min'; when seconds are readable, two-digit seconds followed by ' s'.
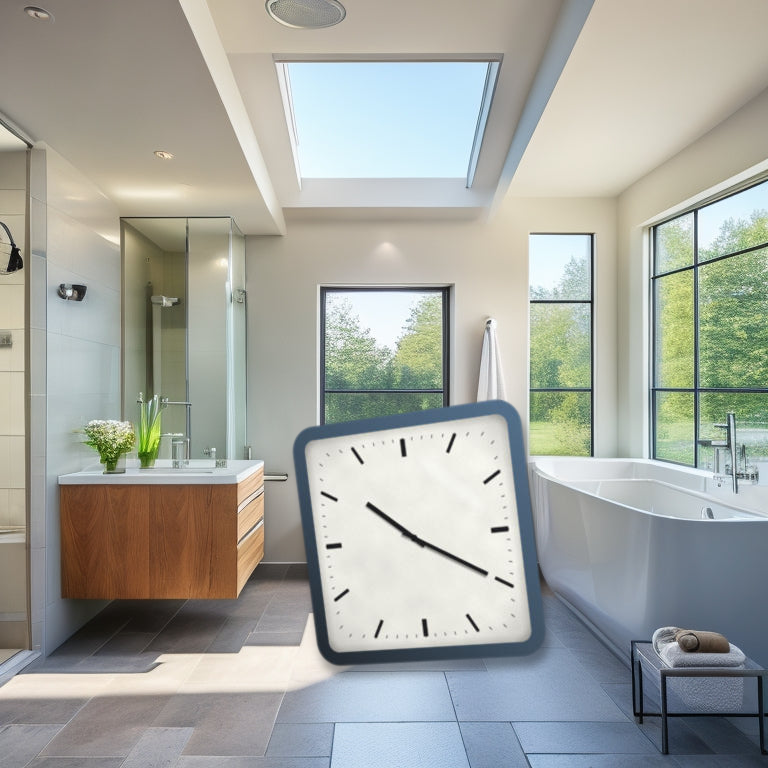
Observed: 10 h 20 min
